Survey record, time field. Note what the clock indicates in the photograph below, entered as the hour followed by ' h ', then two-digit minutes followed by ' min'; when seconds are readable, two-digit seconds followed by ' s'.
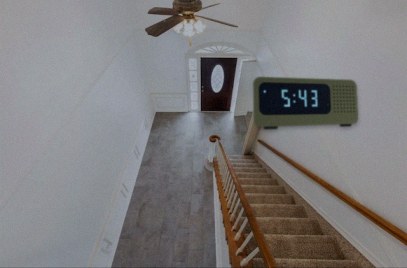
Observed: 5 h 43 min
